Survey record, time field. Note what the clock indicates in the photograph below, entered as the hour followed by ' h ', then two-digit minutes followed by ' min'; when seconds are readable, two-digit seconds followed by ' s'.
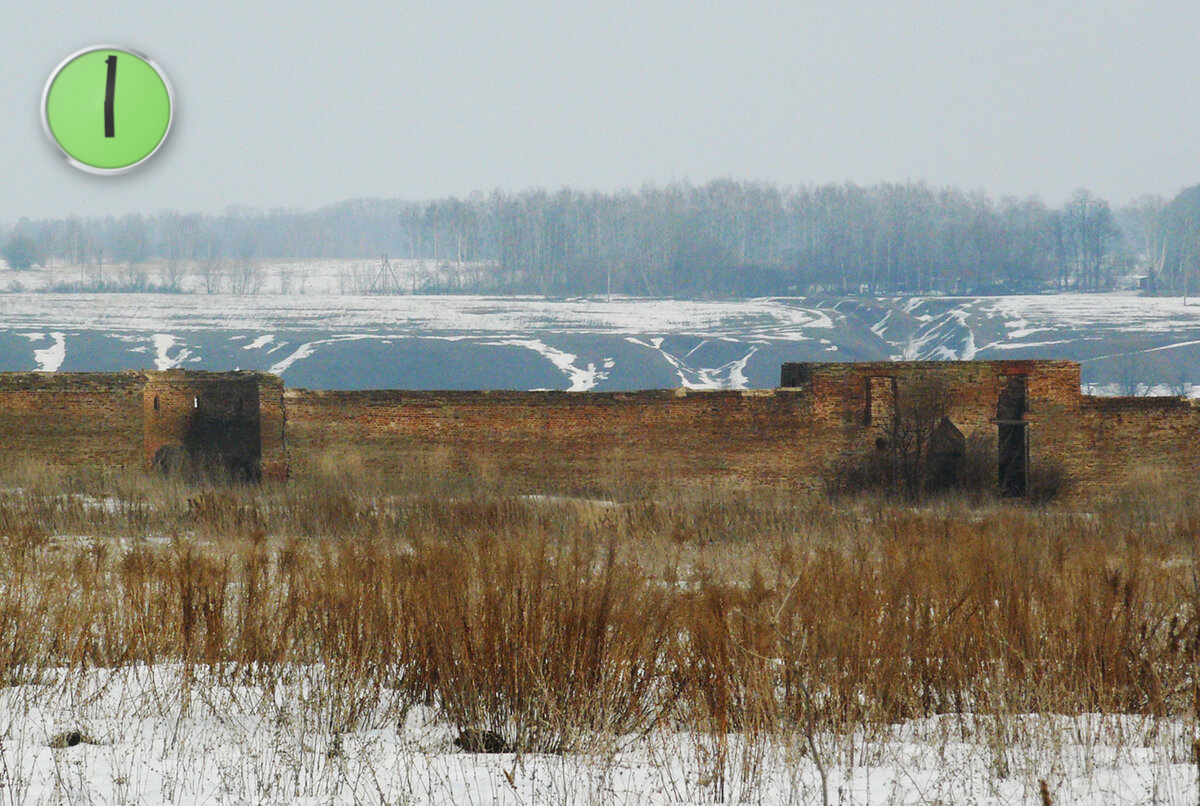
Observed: 6 h 01 min
